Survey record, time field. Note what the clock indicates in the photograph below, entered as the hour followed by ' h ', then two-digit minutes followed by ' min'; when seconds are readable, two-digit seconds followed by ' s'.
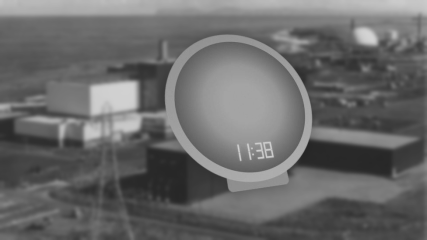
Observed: 11 h 38 min
